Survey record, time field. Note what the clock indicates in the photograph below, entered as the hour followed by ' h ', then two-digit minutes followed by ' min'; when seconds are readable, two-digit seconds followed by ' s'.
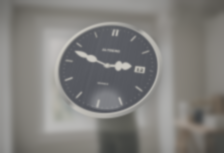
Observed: 2 h 48 min
